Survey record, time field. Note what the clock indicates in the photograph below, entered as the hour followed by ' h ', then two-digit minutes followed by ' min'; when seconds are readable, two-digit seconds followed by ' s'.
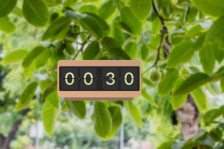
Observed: 0 h 30 min
